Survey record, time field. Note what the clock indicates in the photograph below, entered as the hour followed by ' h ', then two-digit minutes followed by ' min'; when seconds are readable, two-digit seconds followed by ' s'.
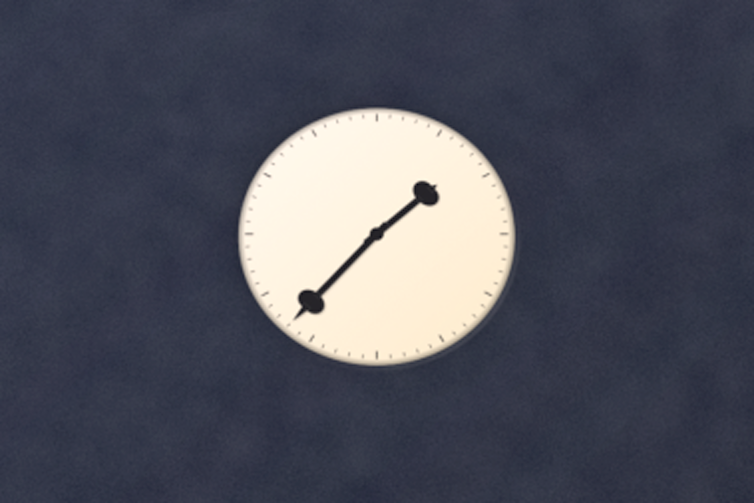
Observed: 1 h 37 min
